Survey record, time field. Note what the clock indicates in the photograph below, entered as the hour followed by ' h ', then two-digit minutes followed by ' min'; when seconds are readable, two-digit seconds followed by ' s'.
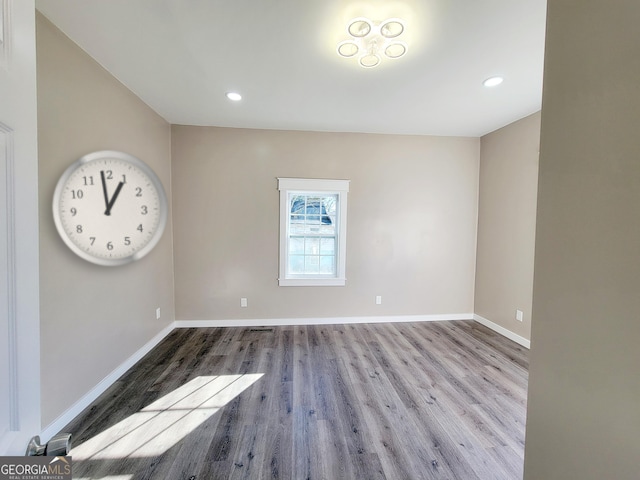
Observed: 12 h 59 min
